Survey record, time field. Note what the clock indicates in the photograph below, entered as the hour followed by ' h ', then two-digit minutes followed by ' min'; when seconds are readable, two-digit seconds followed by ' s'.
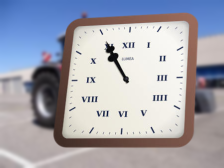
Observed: 10 h 55 min
